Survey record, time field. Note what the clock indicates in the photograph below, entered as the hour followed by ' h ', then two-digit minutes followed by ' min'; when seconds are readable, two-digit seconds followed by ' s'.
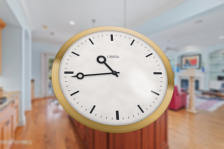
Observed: 10 h 44 min
